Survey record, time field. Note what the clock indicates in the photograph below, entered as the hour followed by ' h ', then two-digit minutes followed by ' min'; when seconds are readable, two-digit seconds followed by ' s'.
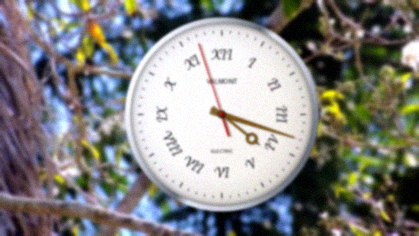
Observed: 4 h 17 min 57 s
